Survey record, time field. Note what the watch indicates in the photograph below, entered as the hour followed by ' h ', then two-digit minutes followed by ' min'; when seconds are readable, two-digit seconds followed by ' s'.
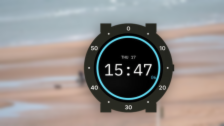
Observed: 15 h 47 min
